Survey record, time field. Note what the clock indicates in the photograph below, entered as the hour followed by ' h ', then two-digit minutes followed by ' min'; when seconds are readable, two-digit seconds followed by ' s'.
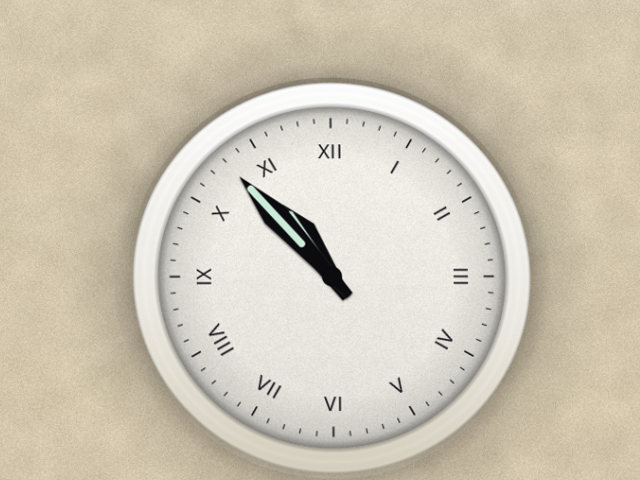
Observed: 10 h 53 min
